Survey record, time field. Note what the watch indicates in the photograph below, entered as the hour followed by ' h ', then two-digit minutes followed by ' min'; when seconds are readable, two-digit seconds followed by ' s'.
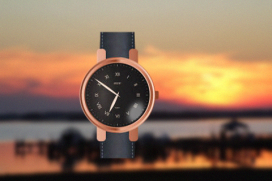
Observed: 6 h 51 min
